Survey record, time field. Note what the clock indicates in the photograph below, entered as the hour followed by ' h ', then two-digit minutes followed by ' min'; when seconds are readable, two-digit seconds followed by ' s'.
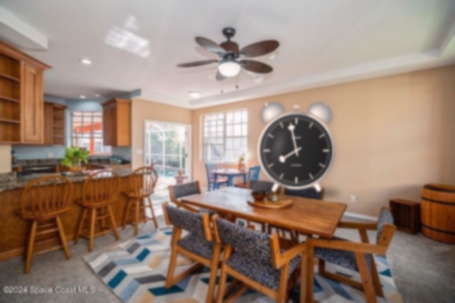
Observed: 7 h 58 min
